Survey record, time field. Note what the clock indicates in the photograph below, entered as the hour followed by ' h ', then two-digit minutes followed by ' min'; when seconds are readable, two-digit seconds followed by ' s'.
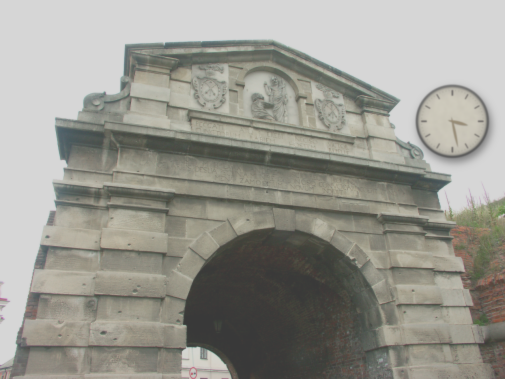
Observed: 3 h 28 min
